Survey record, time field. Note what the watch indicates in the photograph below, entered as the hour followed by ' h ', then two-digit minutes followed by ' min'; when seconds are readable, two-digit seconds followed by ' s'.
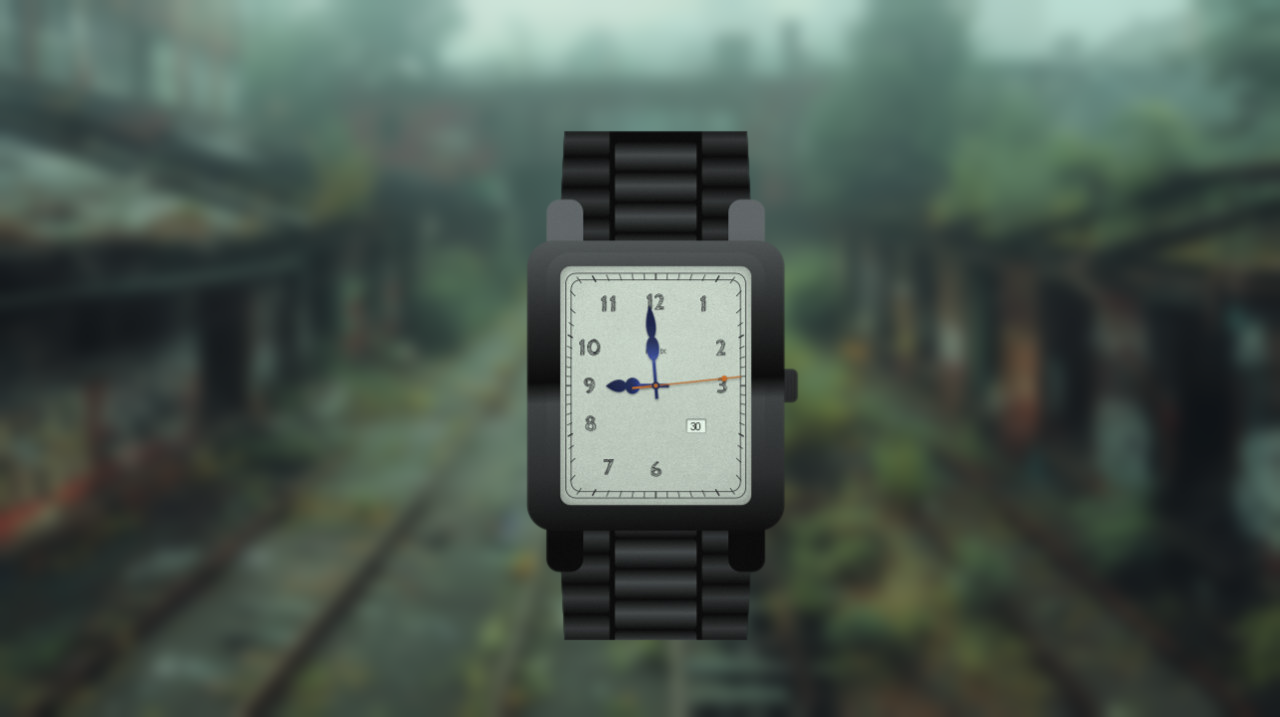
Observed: 8 h 59 min 14 s
